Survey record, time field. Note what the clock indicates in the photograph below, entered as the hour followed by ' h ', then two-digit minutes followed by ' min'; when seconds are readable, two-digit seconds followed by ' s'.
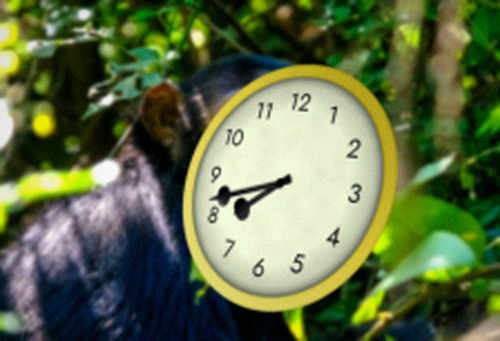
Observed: 7 h 42 min
